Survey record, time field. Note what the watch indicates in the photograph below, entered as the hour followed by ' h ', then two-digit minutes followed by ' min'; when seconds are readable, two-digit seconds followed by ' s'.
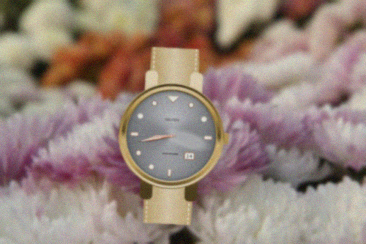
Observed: 8 h 43 min
